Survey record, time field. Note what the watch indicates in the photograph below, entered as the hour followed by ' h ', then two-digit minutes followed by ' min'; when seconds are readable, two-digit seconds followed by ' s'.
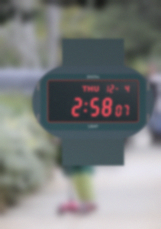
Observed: 2 h 58 min 07 s
